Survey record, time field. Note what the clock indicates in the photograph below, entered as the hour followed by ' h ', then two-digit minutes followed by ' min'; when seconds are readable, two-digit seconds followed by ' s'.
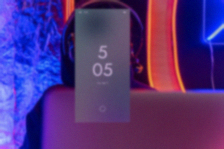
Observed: 5 h 05 min
